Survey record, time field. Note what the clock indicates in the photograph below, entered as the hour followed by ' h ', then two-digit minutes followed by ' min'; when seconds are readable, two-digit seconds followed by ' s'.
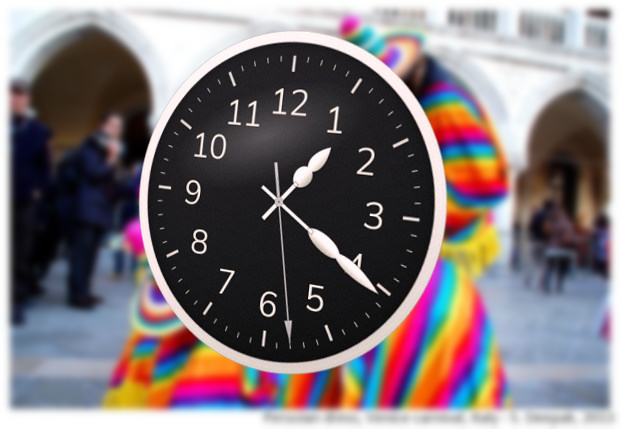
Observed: 1 h 20 min 28 s
